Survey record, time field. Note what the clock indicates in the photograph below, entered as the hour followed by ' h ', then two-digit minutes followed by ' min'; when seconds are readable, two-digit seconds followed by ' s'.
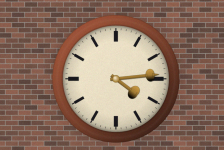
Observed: 4 h 14 min
